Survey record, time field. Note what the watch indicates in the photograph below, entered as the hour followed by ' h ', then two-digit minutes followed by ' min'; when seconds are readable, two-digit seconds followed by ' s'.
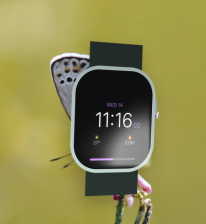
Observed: 11 h 16 min
